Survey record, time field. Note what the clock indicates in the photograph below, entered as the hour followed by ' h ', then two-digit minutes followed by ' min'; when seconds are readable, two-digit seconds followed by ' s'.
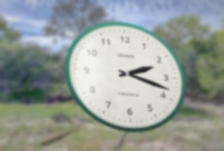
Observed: 2 h 18 min
